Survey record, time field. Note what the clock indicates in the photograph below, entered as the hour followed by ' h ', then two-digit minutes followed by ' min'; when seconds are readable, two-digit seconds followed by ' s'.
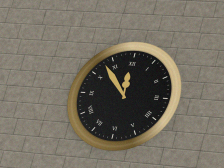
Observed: 11 h 53 min
